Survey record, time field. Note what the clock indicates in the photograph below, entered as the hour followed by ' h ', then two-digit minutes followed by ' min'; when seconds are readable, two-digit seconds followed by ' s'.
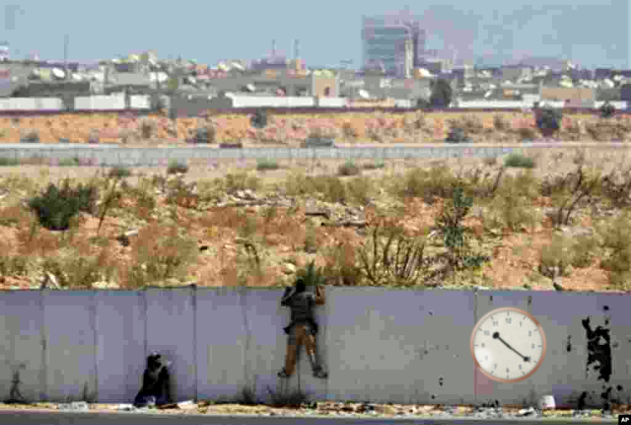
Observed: 10 h 21 min
